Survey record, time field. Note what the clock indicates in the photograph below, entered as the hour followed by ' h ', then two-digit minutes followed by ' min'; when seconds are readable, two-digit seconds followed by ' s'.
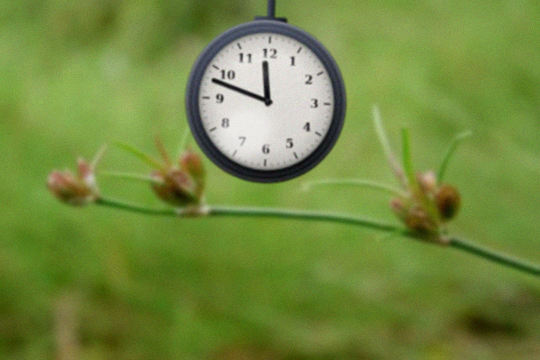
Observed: 11 h 48 min
